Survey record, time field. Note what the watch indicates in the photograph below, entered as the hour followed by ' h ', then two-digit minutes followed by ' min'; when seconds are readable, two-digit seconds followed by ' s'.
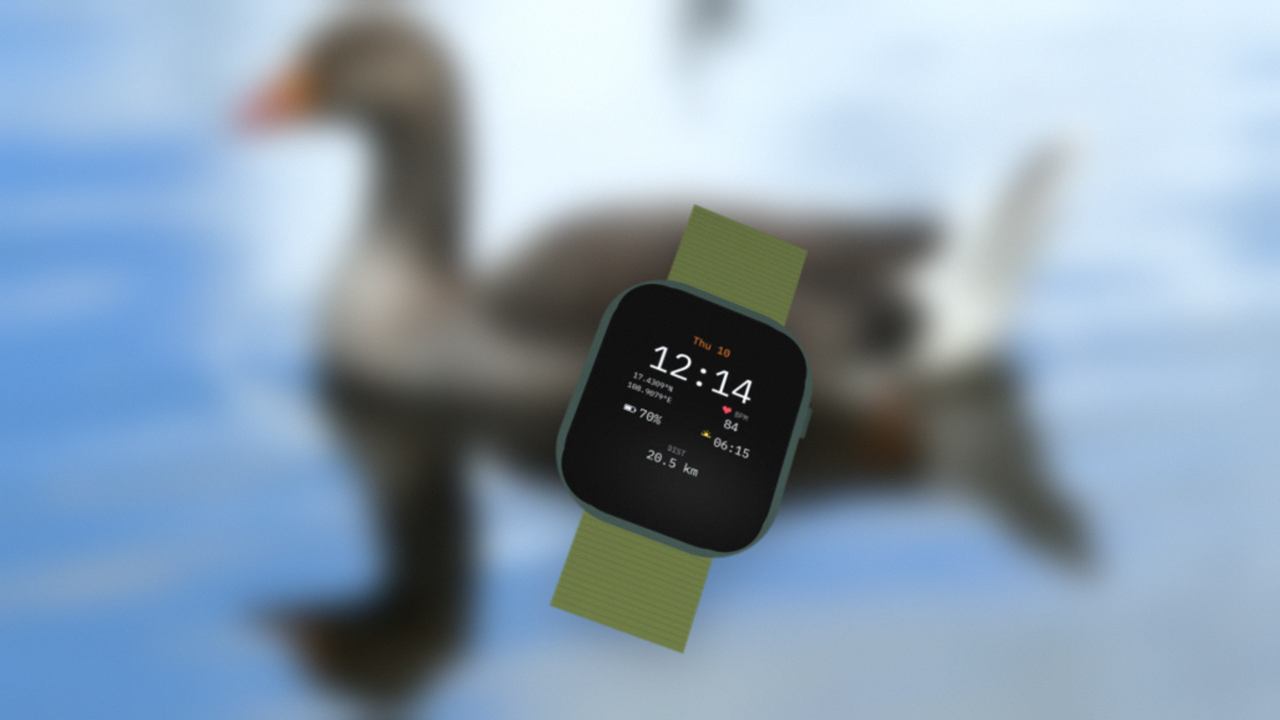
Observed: 12 h 14 min
